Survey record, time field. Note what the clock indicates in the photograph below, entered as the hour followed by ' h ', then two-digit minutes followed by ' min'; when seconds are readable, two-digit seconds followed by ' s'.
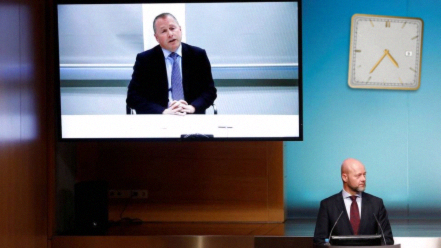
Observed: 4 h 36 min
